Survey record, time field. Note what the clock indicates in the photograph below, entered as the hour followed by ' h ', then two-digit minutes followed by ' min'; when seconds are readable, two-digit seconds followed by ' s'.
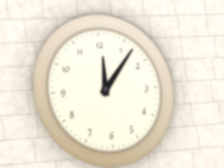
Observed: 12 h 07 min
